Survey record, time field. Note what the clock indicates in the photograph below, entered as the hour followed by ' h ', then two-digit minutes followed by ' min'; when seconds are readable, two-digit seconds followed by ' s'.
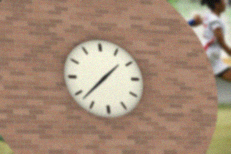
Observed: 1 h 38 min
